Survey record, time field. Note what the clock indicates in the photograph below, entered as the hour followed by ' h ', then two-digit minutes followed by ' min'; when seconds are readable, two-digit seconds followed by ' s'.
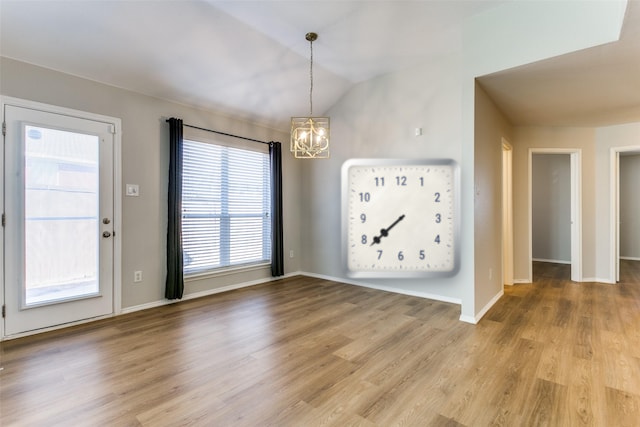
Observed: 7 h 38 min
